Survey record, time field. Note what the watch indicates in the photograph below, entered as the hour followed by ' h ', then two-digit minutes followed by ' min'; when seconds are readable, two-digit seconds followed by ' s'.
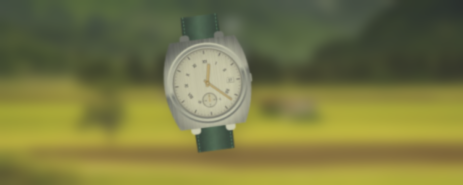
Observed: 12 h 22 min
